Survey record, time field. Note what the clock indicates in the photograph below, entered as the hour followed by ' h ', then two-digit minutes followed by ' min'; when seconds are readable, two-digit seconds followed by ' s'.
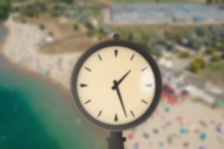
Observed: 1 h 27 min
